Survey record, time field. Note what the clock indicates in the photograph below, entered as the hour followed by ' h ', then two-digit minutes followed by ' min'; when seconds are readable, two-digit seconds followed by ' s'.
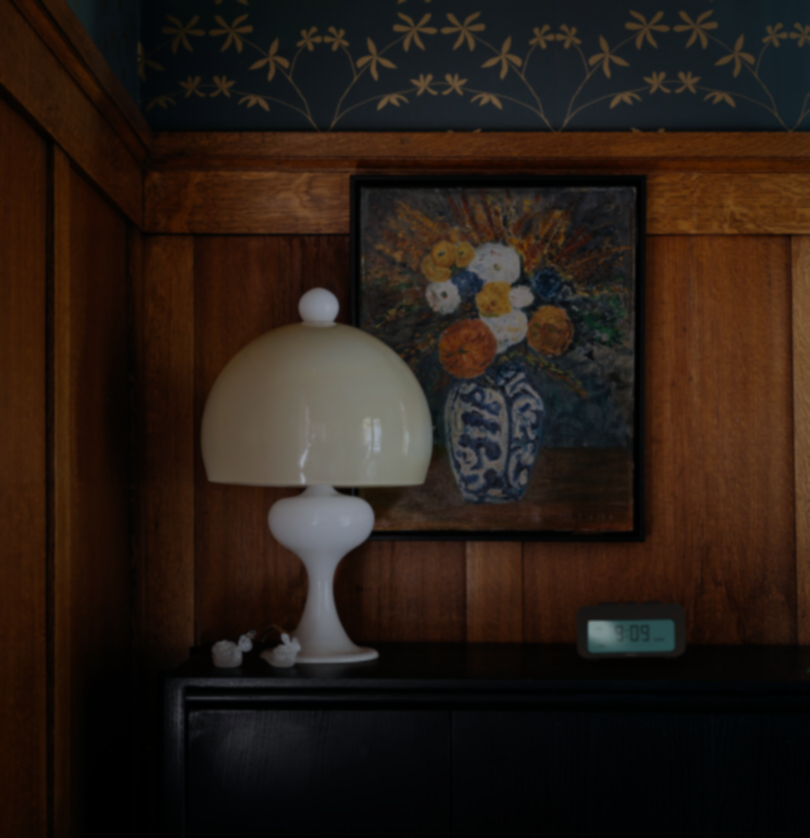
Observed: 9 h 09 min
